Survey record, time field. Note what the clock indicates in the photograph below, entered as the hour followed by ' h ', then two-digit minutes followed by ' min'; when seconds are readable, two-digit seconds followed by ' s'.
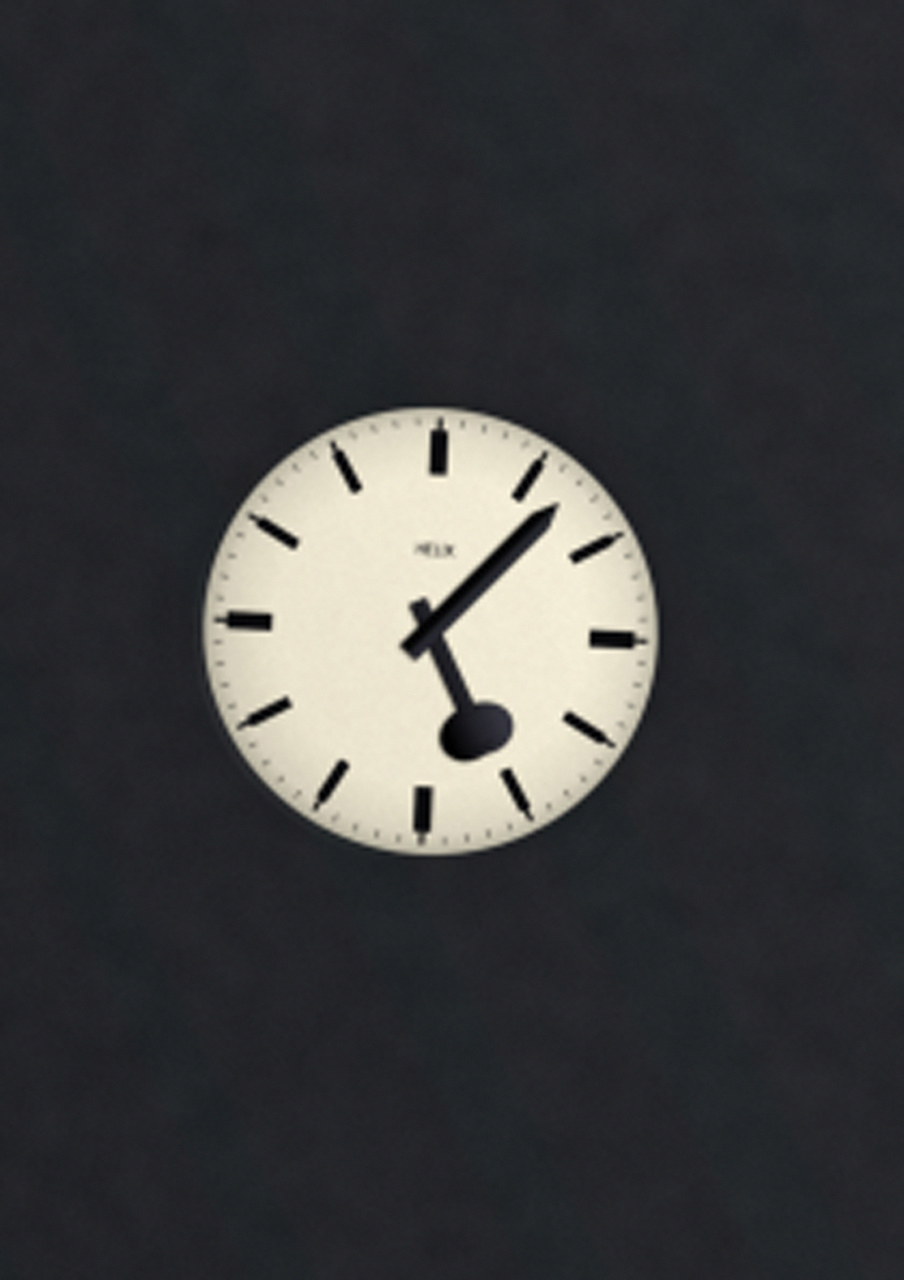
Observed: 5 h 07 min
